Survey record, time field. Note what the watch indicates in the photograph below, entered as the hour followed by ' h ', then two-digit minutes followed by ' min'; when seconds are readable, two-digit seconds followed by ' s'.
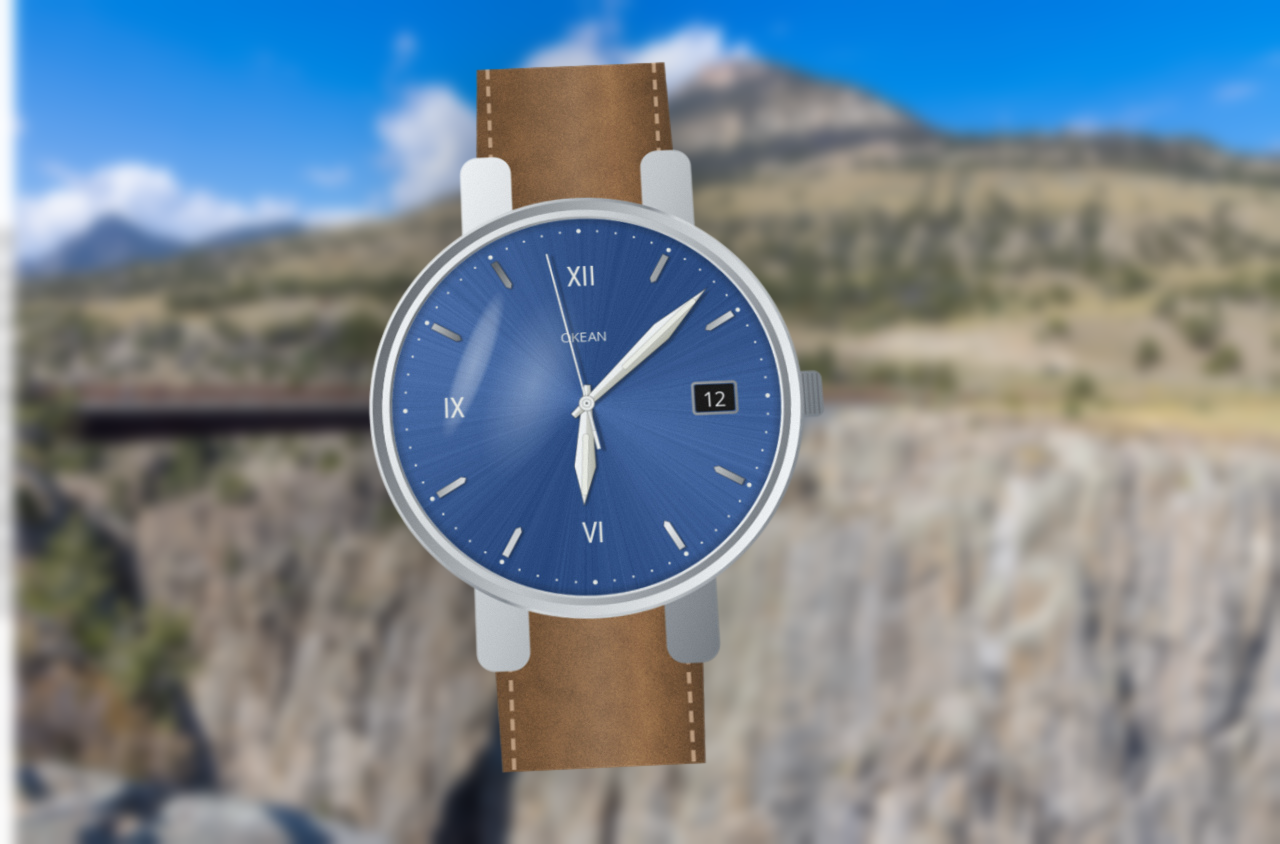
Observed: 6 h 07 min 58 s
